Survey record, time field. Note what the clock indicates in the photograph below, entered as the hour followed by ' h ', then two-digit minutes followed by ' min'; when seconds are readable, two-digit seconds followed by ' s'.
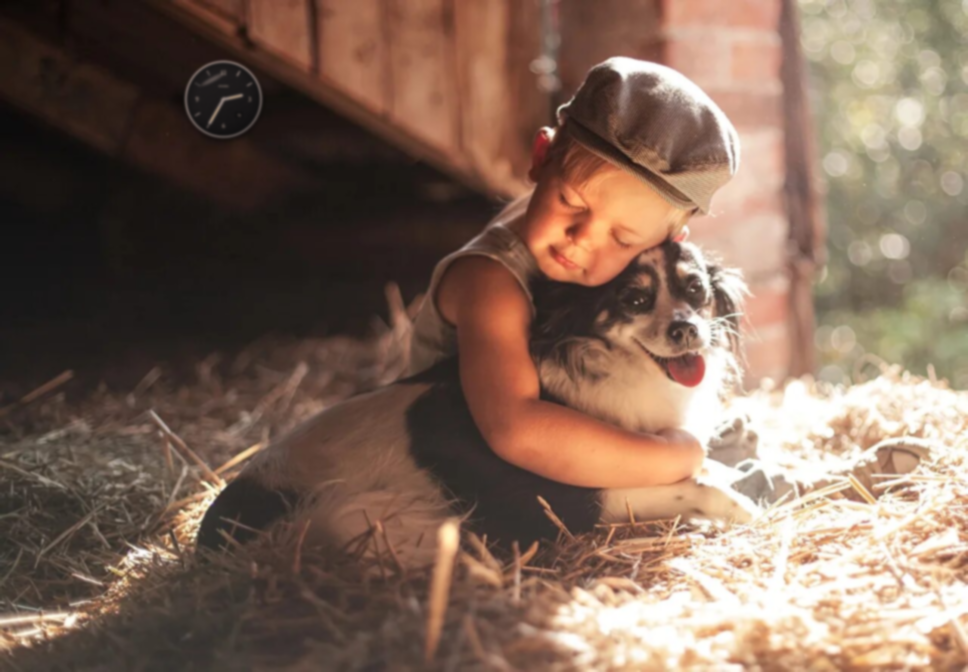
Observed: 2 h 35 min
